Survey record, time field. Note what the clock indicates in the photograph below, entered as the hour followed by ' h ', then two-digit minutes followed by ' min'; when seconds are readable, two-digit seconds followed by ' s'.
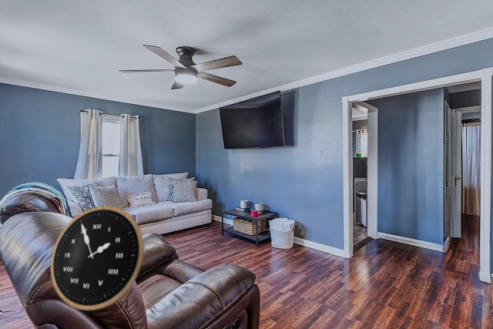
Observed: 1 h 55 min
